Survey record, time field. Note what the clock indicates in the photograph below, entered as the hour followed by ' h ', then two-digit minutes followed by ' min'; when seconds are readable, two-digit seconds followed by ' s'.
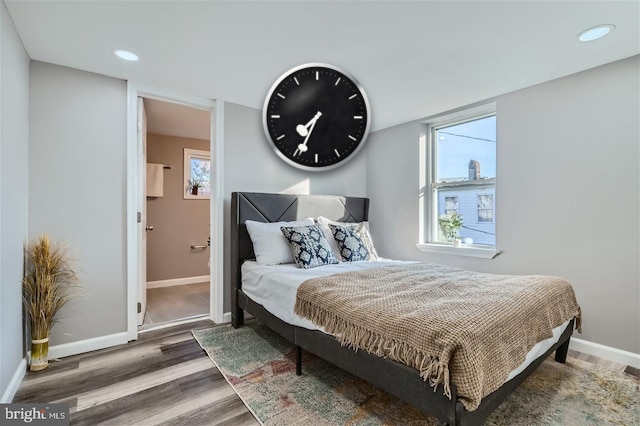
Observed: 7 h 34 min
